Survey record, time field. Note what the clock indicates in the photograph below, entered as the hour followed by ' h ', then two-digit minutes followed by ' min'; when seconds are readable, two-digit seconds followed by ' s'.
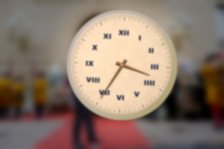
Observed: 3 h 35 min
